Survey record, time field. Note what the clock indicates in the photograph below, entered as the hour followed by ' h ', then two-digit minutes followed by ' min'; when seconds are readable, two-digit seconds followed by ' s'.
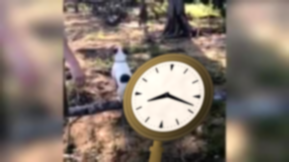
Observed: 8 h 18 min
